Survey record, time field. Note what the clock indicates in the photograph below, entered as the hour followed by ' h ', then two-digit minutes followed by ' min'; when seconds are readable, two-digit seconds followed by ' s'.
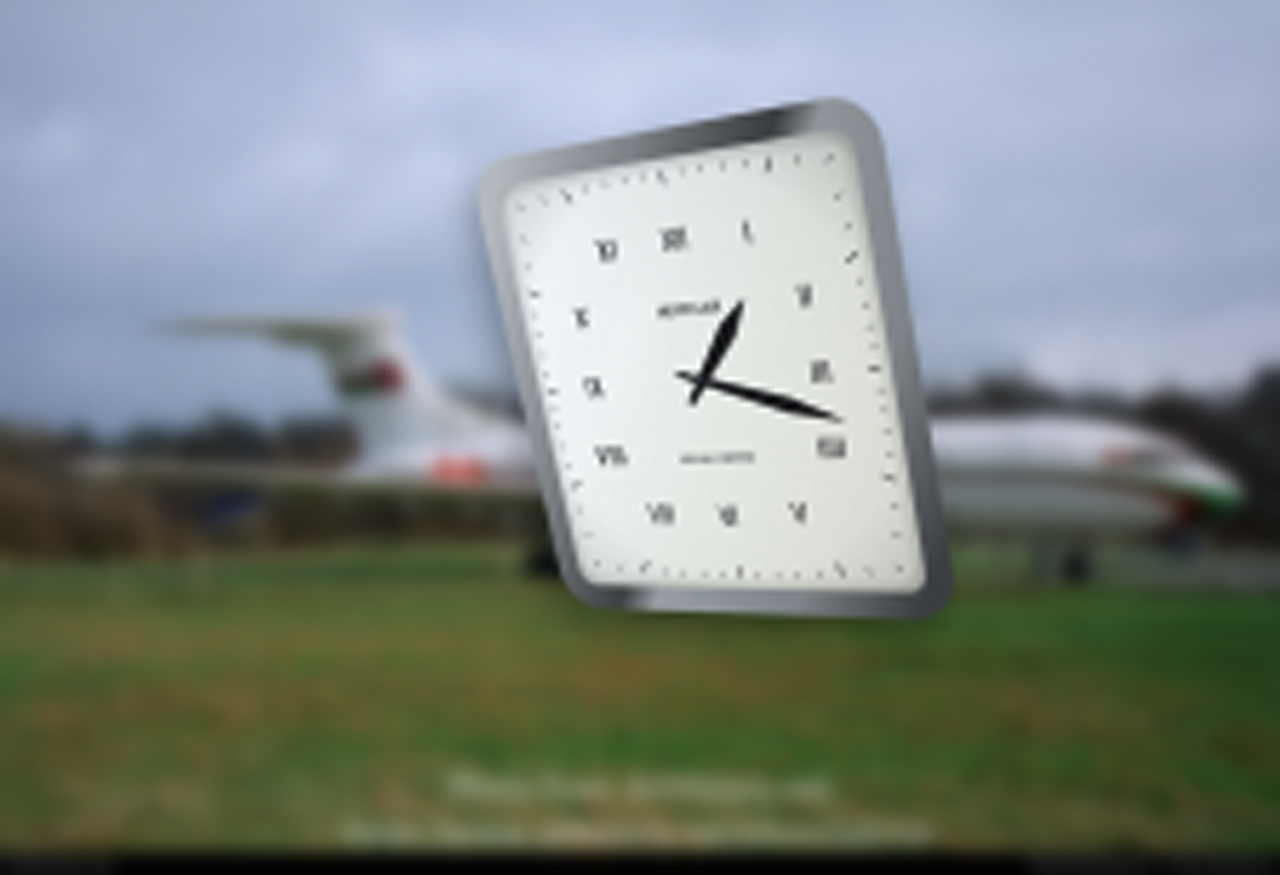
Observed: 1 h 18 min
